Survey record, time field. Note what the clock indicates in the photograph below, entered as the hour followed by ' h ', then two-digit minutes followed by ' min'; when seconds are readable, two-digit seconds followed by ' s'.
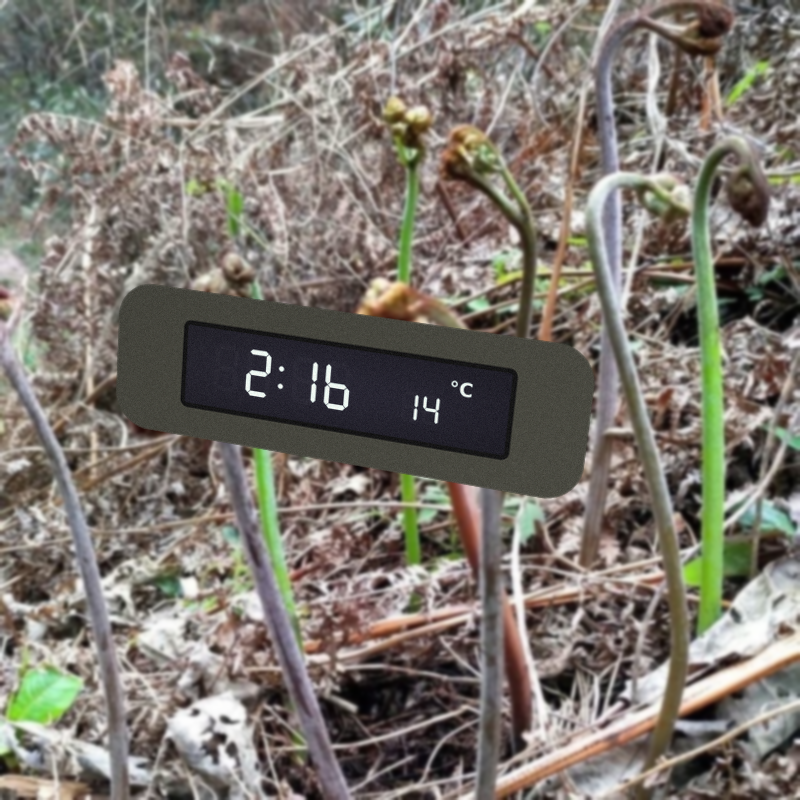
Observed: 2 h 16 min
